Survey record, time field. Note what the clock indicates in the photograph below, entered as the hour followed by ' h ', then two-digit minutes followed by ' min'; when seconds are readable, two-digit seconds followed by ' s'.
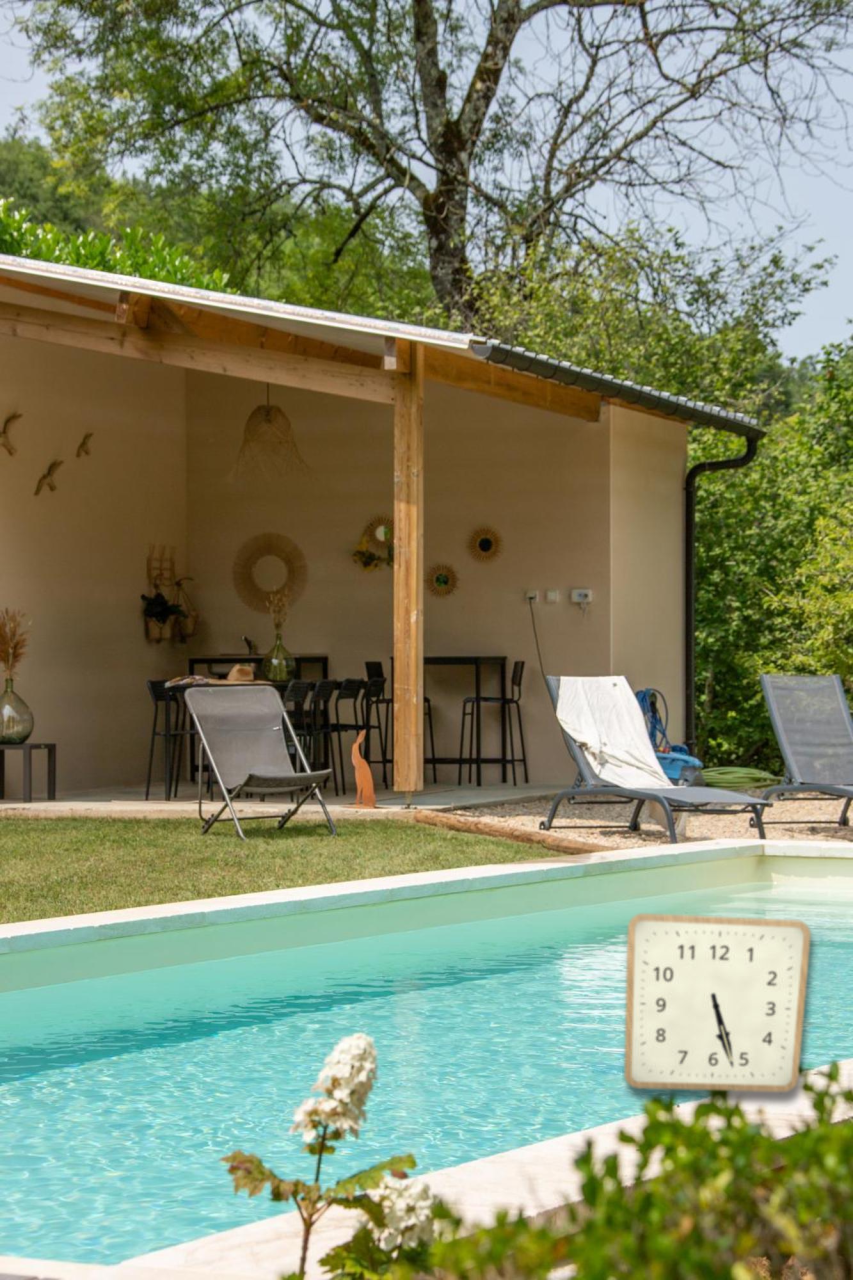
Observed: 5 h 27 min
